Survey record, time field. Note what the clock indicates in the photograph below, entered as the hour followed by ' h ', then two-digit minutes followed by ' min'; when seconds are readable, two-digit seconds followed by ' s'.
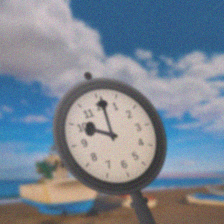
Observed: 10 h 01 min
